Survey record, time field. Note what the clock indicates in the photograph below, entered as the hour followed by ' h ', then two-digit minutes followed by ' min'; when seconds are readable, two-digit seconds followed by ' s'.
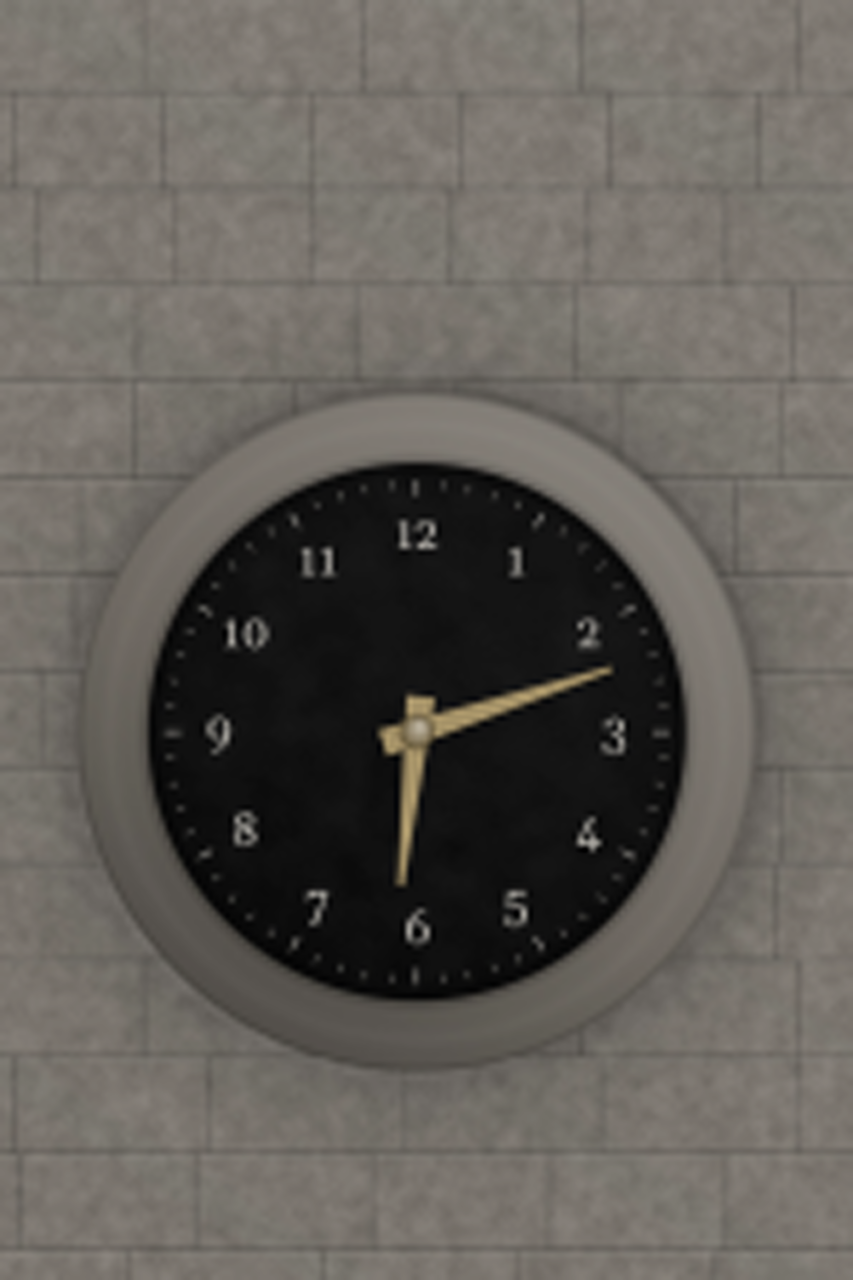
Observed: 6 h 12 min
